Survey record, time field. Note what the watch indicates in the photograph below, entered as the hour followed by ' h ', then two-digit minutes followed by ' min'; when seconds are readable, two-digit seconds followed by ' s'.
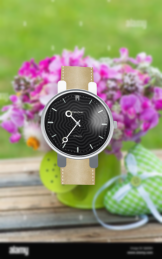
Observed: 10 h 36 min
